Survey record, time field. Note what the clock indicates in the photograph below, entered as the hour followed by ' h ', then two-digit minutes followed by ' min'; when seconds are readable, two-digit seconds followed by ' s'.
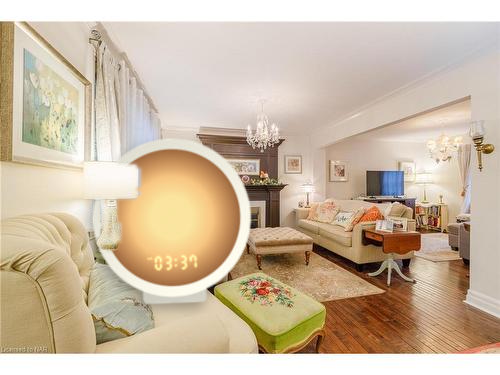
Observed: 3 h 37 min
